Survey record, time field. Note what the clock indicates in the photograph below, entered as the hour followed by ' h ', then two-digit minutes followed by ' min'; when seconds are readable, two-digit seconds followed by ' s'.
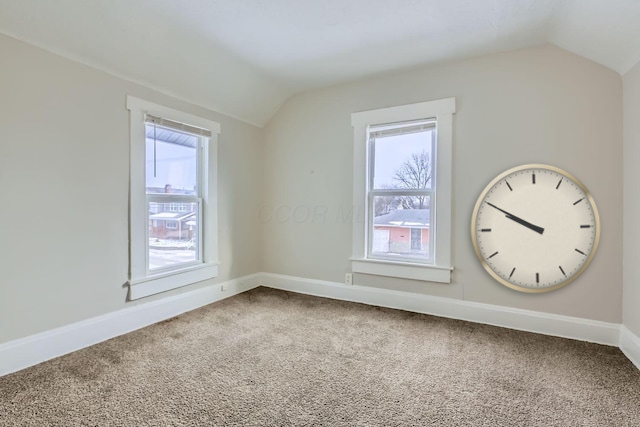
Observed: 9 h 50 min
